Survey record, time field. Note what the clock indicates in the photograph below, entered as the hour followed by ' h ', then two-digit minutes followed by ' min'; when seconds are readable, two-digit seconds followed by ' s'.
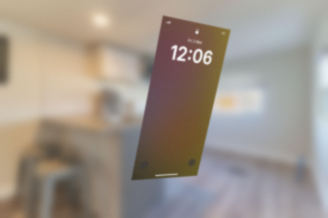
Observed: 12 h 06 min
